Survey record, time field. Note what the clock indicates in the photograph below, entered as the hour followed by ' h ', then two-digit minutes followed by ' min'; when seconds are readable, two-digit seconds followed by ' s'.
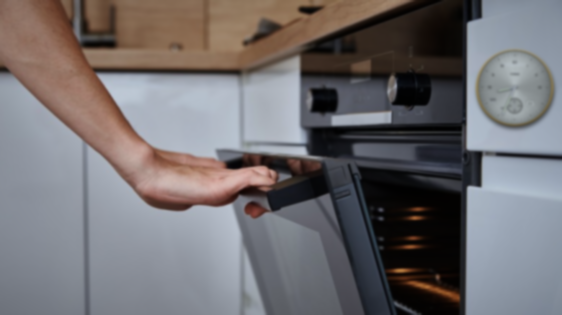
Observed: 8 h 34 min
